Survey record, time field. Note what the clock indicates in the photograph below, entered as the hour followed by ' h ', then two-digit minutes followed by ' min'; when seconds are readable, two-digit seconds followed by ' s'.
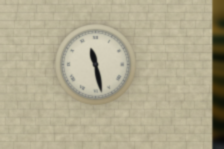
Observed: 11 h 28 min
